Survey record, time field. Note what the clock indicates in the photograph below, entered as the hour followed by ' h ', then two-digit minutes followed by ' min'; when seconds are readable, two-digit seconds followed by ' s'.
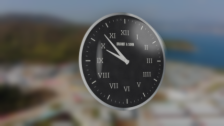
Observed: 9 h 53 min
